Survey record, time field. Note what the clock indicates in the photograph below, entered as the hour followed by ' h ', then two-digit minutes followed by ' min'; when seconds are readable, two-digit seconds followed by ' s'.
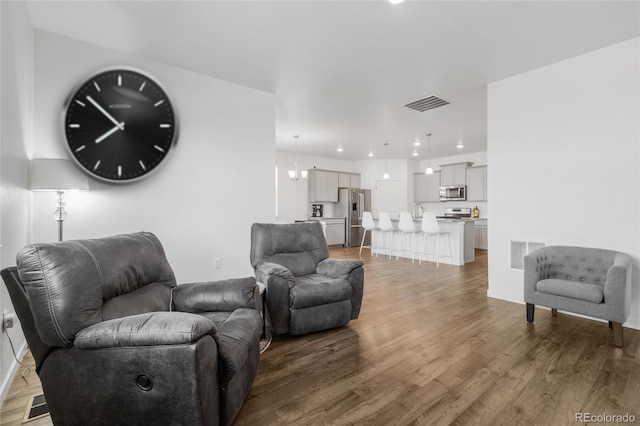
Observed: 7 h 52 min
